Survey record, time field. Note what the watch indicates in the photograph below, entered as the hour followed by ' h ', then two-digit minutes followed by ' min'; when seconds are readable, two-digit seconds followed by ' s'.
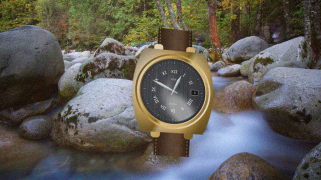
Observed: 12 h 49 min
